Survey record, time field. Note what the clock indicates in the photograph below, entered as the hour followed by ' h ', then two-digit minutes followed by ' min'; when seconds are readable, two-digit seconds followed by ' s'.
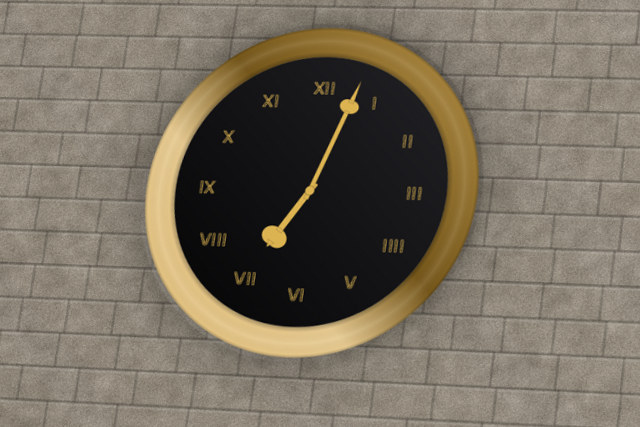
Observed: 7 h 03 min
